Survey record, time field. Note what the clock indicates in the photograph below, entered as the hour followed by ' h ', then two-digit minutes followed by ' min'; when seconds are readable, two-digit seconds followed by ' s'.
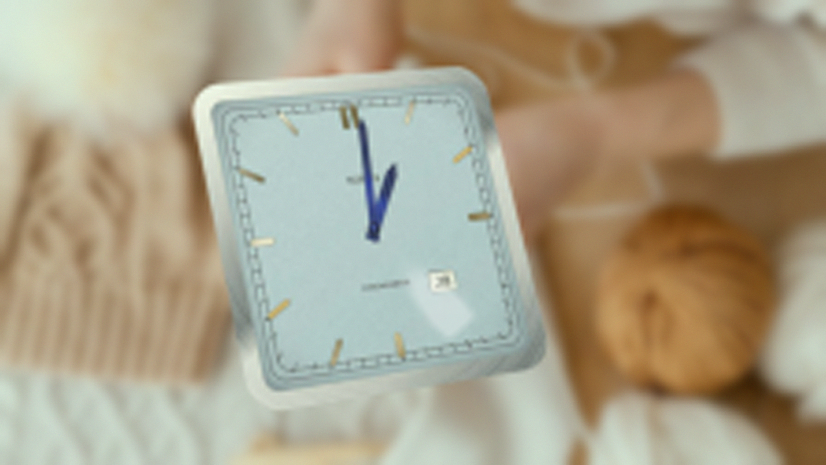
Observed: 1 h 01 min
